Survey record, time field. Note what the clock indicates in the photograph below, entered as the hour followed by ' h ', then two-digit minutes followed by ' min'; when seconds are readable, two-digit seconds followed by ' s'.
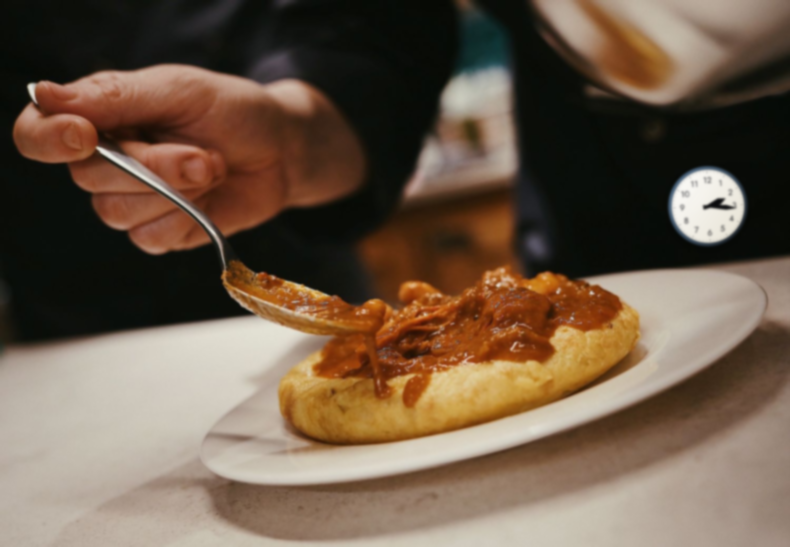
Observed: 2 h 16 min
